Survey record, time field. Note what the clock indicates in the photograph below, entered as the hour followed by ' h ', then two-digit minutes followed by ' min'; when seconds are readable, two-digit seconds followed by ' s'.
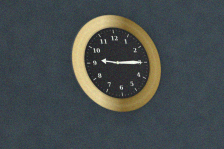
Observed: 9 h 15 min
